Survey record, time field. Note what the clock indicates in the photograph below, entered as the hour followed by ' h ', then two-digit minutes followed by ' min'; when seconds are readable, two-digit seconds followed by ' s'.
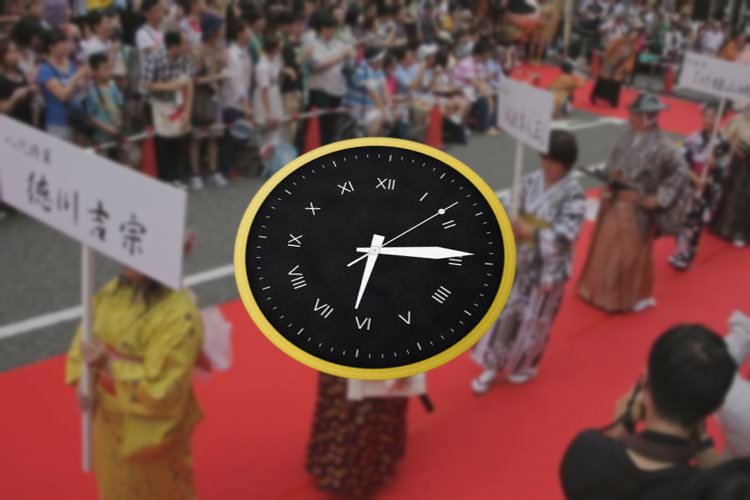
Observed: 6 h 14 min 08 s
